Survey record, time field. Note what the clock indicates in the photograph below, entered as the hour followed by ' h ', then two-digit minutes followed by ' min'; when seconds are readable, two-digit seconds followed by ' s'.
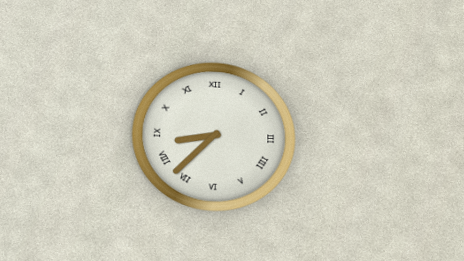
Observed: 8 h 37 min
